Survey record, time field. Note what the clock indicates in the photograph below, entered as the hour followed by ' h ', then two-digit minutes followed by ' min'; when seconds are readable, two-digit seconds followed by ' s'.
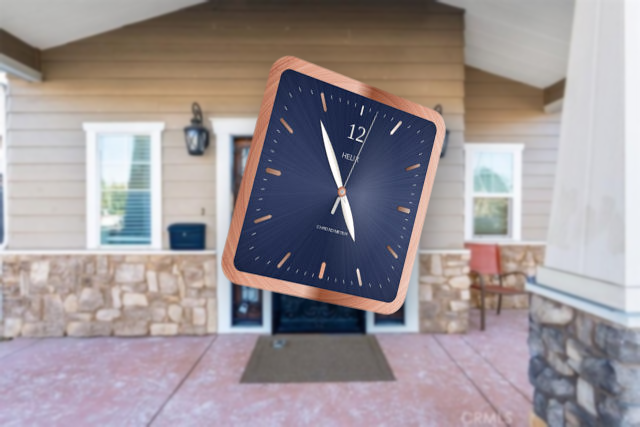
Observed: 4 h 54 min 02 s
